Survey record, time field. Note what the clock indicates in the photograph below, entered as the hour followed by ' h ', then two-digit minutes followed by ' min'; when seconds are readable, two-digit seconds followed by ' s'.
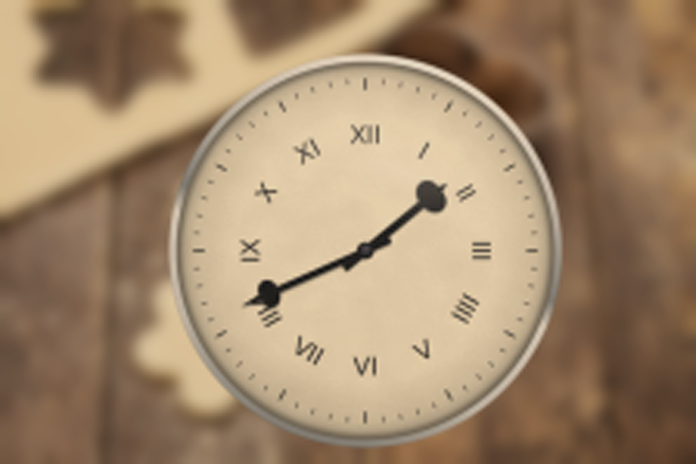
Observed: 1 h 41 min
